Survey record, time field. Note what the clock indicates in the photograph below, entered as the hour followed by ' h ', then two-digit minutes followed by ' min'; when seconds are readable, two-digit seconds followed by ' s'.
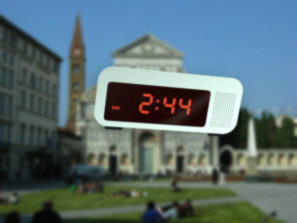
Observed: 2 h 44 min
